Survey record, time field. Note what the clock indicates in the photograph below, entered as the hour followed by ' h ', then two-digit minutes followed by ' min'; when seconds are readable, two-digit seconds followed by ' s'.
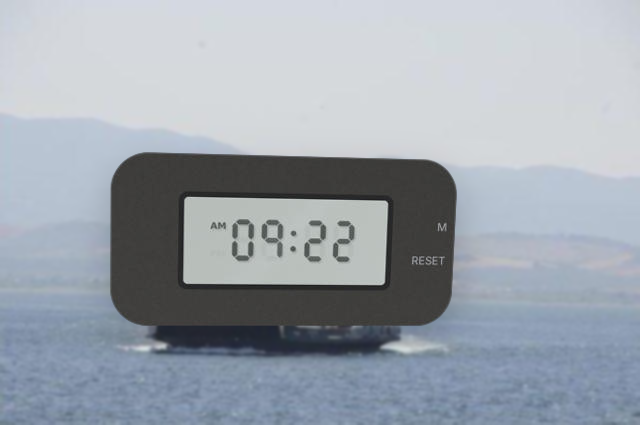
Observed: 9 h 22 min
